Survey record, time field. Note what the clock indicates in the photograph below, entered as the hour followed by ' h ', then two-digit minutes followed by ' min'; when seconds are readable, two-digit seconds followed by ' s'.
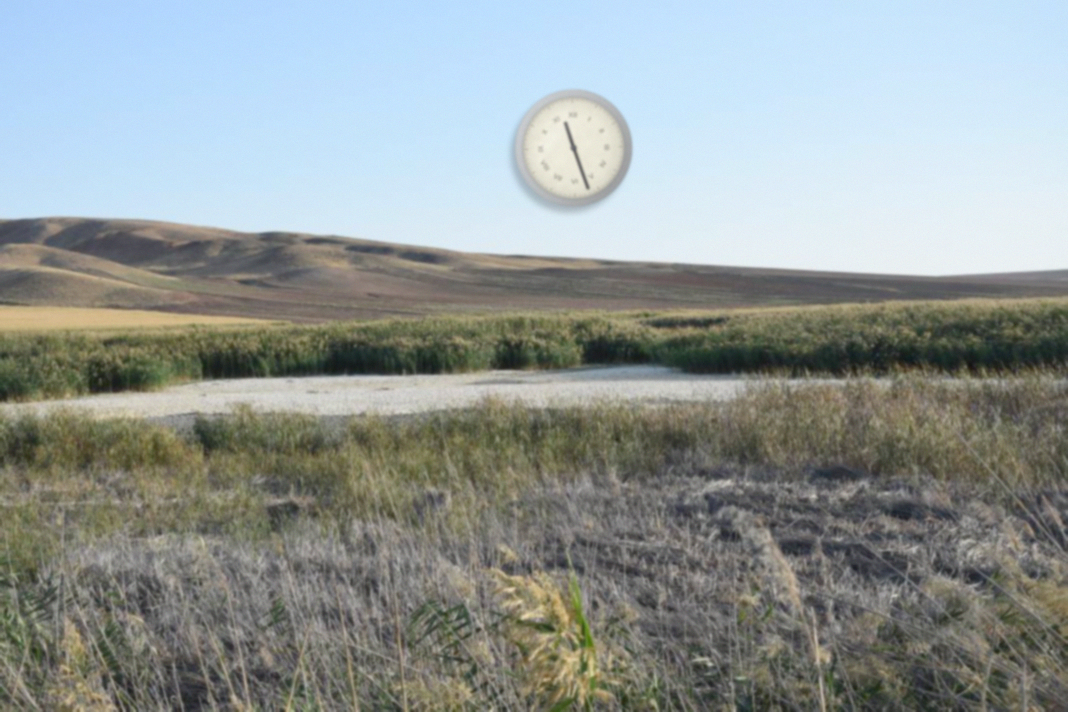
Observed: 11 h 27 min
